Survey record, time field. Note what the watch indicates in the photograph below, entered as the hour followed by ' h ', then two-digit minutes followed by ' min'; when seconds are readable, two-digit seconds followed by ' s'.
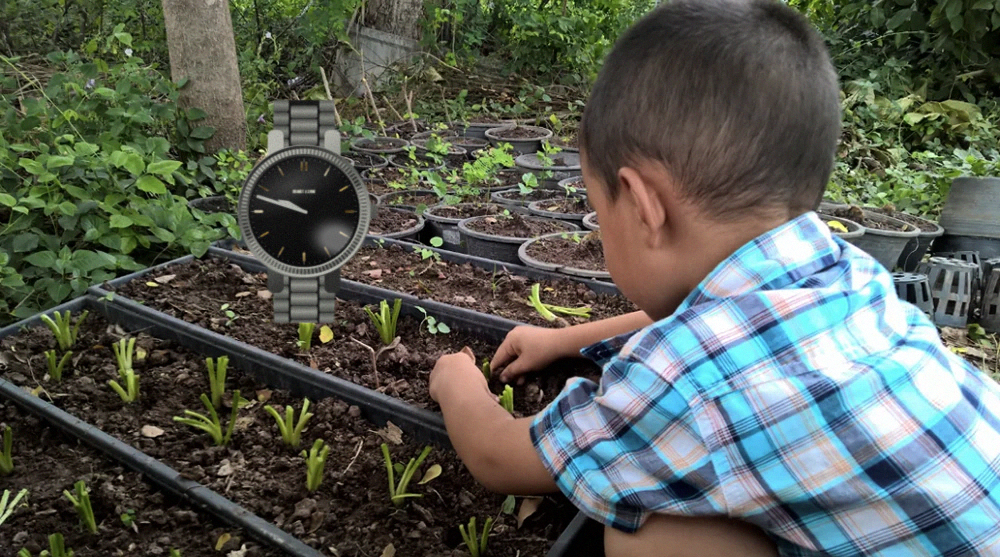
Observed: 9 h 48 min
